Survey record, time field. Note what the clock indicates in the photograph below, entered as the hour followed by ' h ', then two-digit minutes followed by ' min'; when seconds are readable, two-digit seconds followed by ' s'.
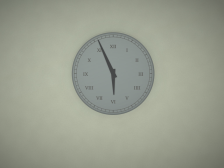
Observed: 5 h 56 min
